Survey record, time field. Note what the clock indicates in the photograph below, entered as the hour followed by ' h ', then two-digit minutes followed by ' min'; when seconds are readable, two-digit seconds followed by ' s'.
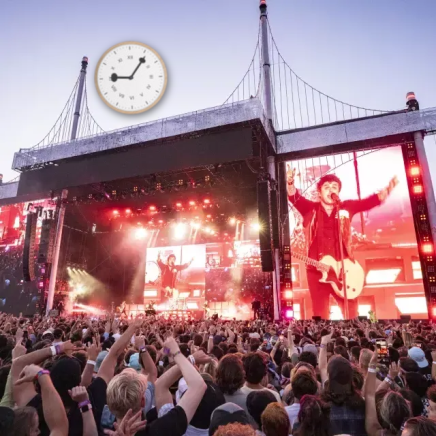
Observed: 9 h 06 min
